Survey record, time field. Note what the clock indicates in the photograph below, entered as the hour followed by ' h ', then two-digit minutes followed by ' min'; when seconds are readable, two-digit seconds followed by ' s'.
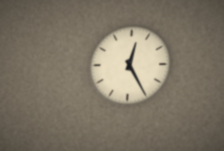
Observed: 12 h 25 min
